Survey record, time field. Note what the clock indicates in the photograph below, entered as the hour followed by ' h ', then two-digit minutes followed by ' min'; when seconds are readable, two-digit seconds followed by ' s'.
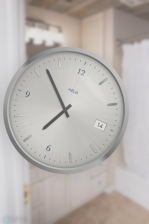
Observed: 6 h 52 min
